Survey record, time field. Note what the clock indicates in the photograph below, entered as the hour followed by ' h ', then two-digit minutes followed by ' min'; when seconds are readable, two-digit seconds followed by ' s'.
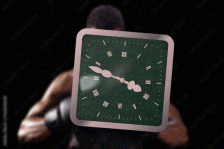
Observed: 3 h 48 min
